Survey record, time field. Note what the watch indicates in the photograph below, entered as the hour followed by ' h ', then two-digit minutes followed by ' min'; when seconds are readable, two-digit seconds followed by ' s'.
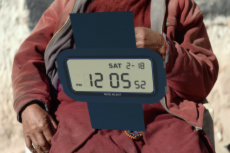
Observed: 12 h 05 min
